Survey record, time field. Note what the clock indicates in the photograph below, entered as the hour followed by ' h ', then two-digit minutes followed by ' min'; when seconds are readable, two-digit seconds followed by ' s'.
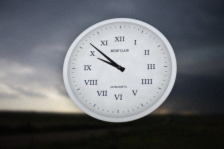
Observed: 9 h 52 min
